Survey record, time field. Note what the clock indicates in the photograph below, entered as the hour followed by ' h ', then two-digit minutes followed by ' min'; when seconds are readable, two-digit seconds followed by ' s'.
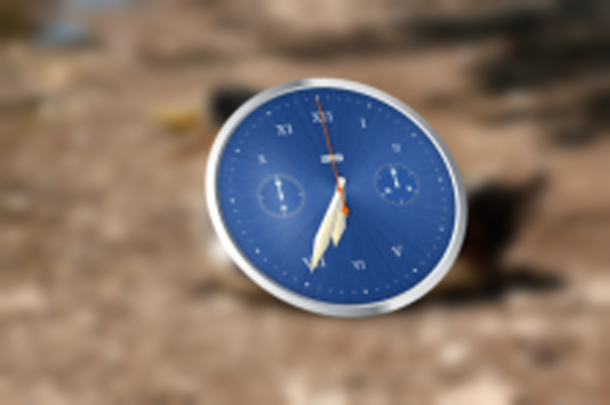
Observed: 6 h 35 min
